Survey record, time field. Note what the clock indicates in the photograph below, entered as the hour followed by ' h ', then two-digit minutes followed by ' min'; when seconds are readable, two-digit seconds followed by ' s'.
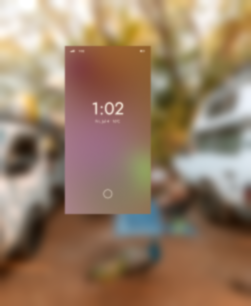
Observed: 1 h 02 min
